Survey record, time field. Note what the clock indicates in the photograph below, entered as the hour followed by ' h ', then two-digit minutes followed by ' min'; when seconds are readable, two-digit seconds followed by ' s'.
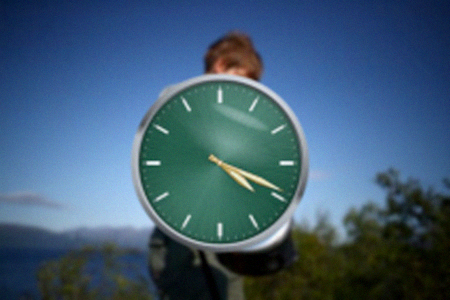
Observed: 4 h 19 min
